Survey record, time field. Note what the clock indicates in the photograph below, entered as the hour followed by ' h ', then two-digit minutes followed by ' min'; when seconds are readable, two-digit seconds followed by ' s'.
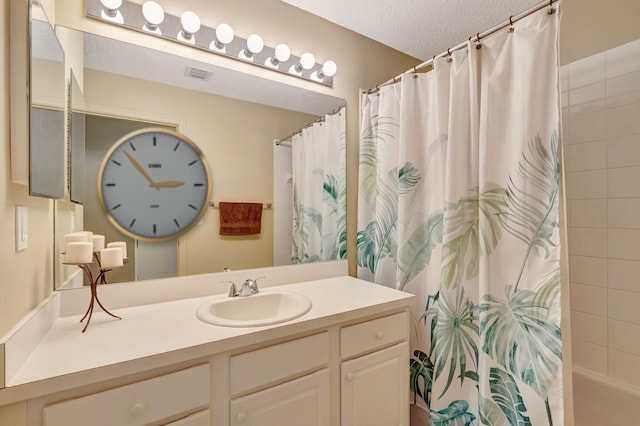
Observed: 2 h 53 min
